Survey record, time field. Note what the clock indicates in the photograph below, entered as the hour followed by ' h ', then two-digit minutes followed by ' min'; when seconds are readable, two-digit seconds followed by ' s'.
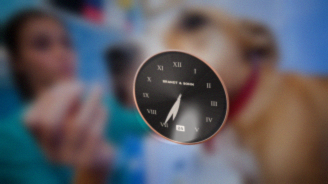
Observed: 6 h 35 min
